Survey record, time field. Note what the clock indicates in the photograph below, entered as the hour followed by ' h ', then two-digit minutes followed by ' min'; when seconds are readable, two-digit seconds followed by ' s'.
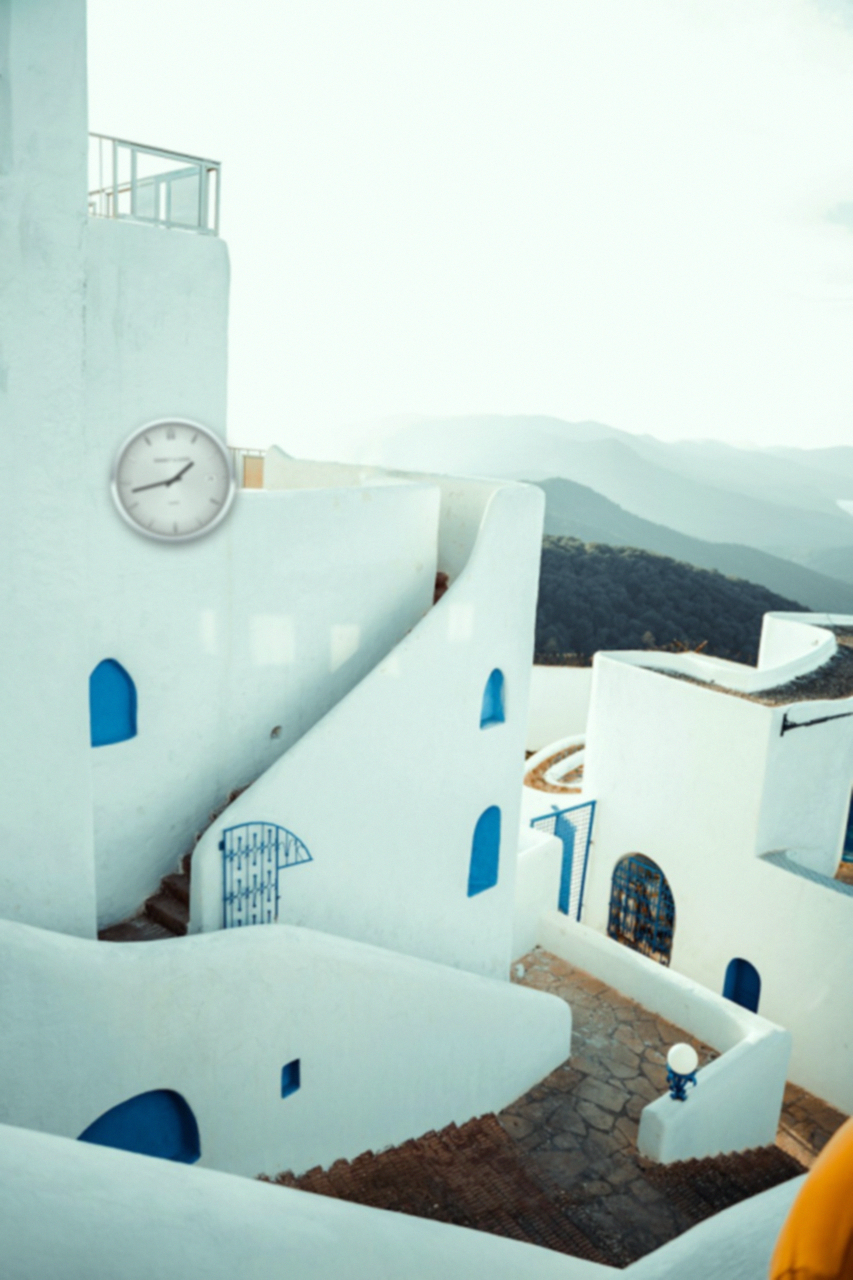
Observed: 1 h 43 min
